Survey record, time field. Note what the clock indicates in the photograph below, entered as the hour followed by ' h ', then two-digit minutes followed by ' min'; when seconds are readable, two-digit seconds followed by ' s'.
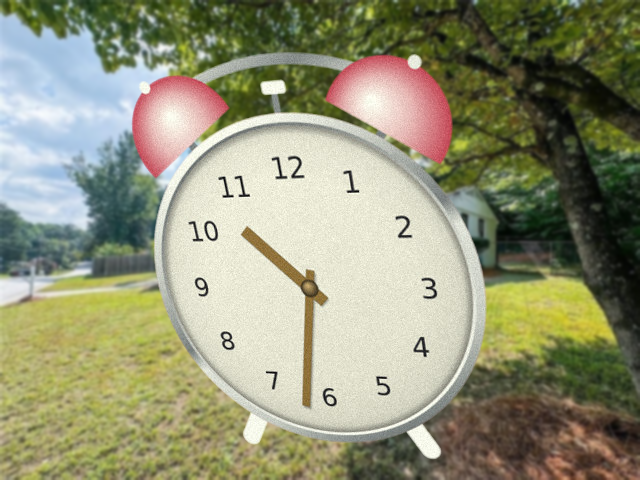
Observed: 10 h 32 min
